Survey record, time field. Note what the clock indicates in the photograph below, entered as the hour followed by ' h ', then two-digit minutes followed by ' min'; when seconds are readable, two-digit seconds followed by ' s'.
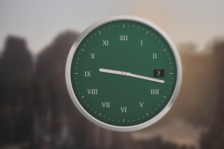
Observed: 9 h 17 min
